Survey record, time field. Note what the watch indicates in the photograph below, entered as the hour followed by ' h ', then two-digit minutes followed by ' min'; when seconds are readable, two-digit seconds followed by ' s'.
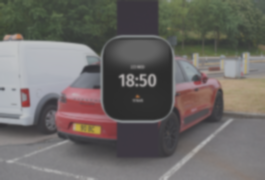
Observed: 18 h 50 min
